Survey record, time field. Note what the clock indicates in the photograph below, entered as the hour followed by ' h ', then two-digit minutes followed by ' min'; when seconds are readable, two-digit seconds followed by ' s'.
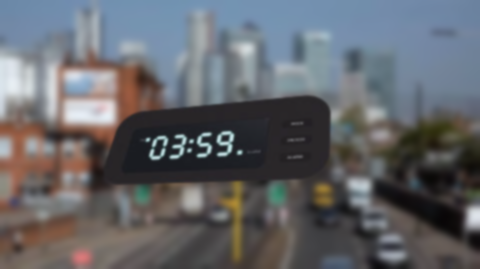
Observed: 3 h 59 min
